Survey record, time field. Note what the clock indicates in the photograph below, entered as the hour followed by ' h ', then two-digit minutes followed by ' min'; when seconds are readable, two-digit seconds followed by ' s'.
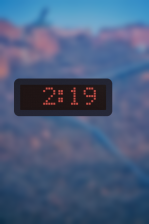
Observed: 2 h 19 min
